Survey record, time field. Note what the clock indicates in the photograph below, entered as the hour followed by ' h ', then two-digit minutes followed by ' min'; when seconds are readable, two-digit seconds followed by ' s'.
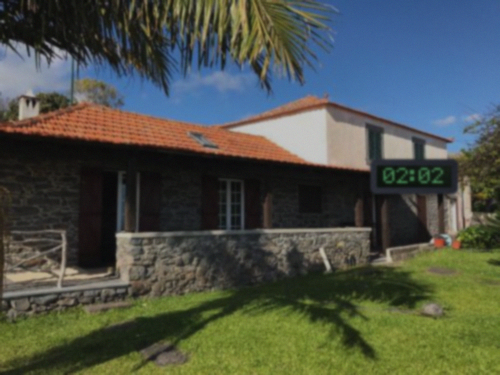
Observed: 2 h 02 min
